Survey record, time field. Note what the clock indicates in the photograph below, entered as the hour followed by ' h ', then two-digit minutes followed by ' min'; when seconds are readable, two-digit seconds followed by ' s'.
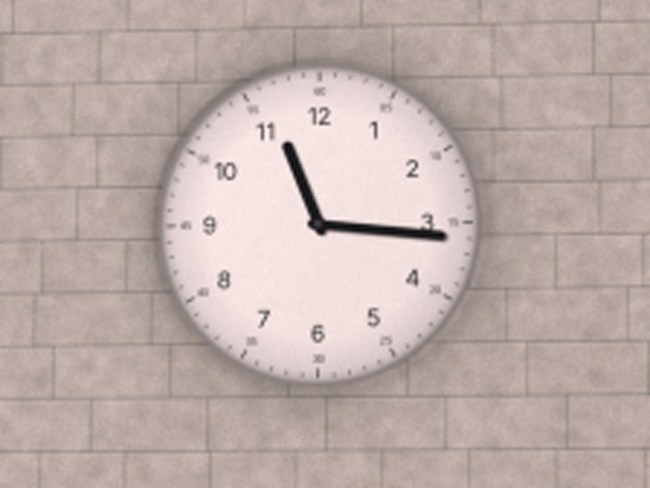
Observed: 11 h 16 min
